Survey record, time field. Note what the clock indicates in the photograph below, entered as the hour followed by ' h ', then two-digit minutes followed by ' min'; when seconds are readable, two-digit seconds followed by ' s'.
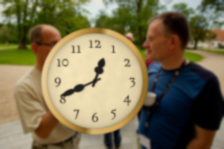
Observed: 12 h 41 min
